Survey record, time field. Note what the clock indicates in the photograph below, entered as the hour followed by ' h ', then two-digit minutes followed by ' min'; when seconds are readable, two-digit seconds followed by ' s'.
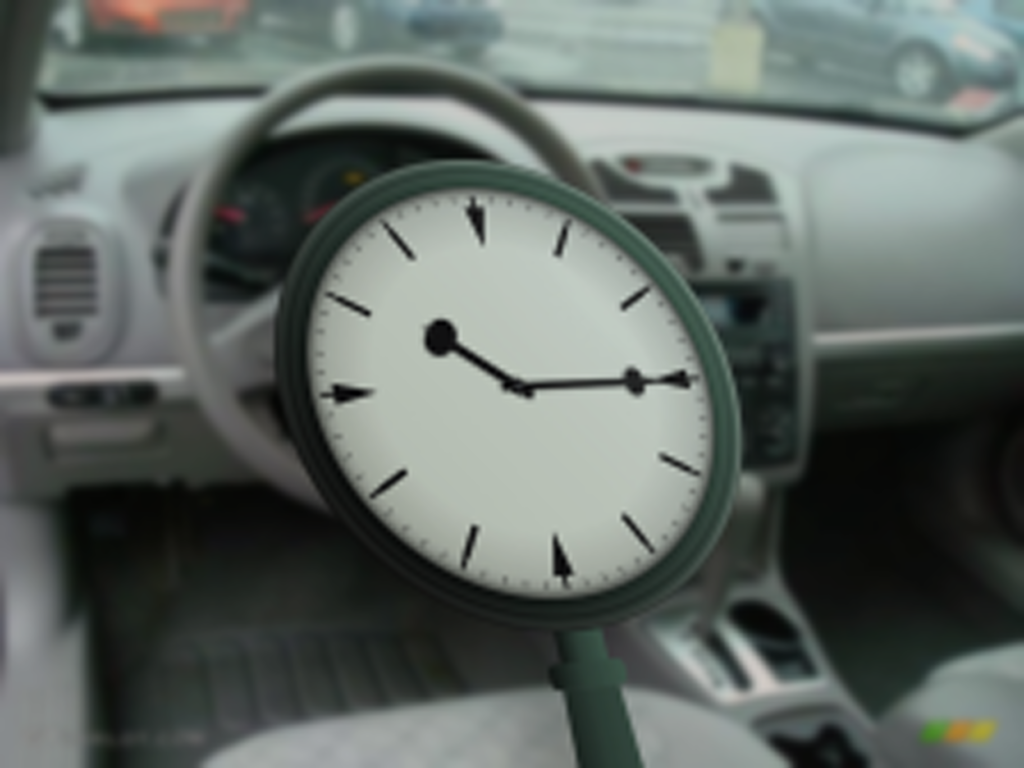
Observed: 10 h 15 min
